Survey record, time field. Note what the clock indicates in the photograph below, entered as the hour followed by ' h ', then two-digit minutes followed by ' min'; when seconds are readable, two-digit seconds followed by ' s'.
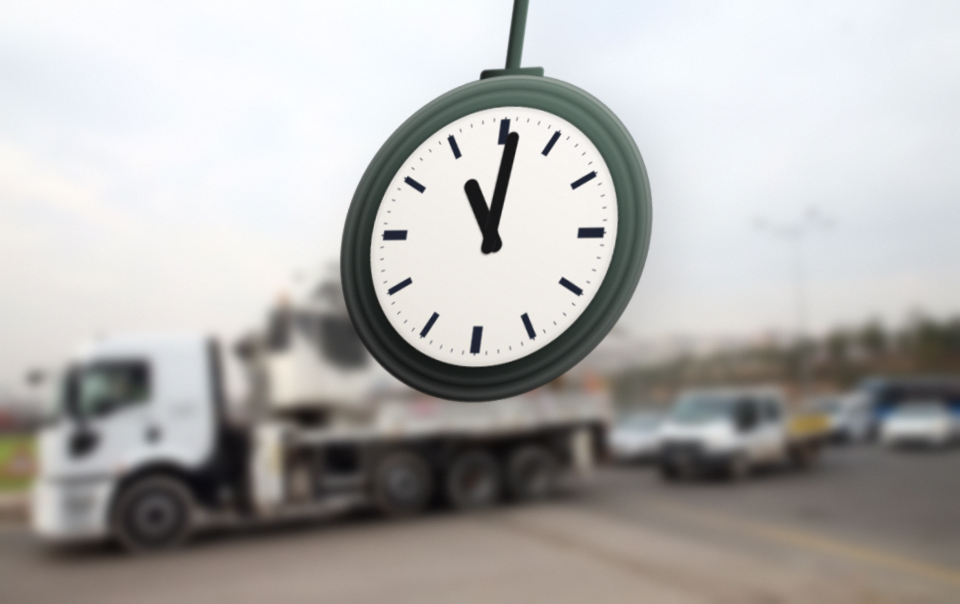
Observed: 11 h 01 min
